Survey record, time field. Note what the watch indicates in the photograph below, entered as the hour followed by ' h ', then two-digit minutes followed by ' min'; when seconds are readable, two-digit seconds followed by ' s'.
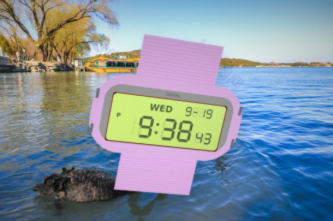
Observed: 9 h 38 min 43 s
